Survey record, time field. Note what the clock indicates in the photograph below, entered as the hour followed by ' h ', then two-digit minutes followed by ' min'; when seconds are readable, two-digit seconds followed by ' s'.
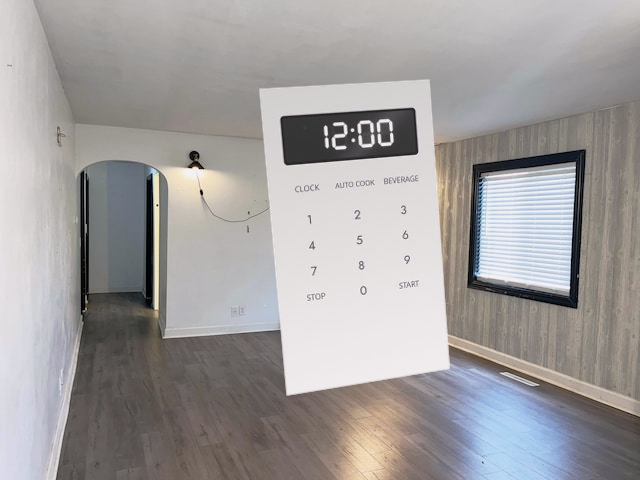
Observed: 12 h 00 min
